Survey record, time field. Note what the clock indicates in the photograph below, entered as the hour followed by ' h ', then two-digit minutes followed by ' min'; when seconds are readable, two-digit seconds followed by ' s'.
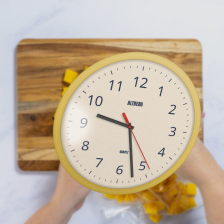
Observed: 9 h 27 min 24 s
